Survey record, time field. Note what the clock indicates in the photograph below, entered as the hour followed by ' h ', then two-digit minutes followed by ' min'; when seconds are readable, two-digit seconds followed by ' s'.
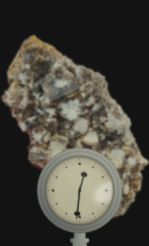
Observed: 12 h 31 min
